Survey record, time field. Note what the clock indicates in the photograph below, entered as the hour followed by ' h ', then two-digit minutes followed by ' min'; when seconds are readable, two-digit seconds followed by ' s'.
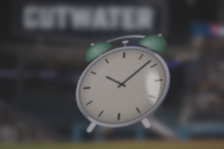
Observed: 10 h 08 min
